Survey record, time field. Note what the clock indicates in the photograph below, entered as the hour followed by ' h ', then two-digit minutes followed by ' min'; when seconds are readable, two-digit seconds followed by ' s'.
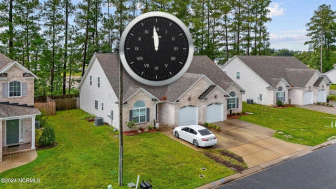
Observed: 11 h 59 min
